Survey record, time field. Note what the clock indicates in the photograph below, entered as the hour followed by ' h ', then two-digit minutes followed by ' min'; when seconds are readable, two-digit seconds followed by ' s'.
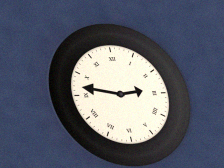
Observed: 2 h 47 min
